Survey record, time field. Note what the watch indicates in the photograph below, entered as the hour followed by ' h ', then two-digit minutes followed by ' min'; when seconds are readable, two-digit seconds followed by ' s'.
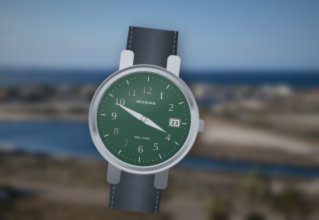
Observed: 3 h 49 min
